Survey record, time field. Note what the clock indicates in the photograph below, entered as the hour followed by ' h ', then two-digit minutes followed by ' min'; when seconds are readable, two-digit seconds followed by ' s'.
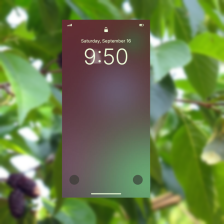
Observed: 9 h 50 min
